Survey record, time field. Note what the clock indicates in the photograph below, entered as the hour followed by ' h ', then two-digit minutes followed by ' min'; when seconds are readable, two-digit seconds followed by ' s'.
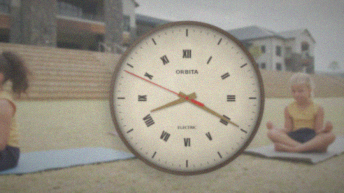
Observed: 8 h 19 min 49 s
